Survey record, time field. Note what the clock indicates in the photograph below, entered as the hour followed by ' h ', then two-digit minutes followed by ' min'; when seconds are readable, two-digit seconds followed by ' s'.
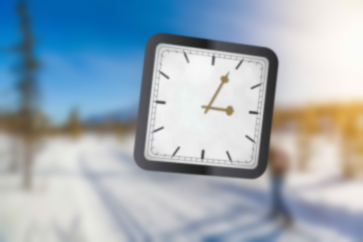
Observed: 3 h 04 min
